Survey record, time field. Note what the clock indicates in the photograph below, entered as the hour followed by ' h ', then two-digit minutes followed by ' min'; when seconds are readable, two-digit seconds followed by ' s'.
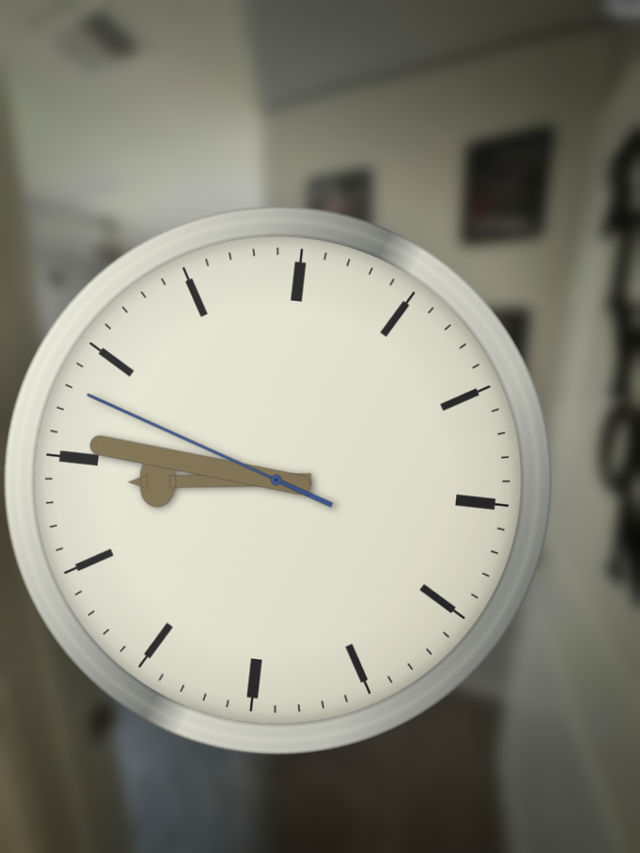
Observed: 8 h 45 min 48 s
